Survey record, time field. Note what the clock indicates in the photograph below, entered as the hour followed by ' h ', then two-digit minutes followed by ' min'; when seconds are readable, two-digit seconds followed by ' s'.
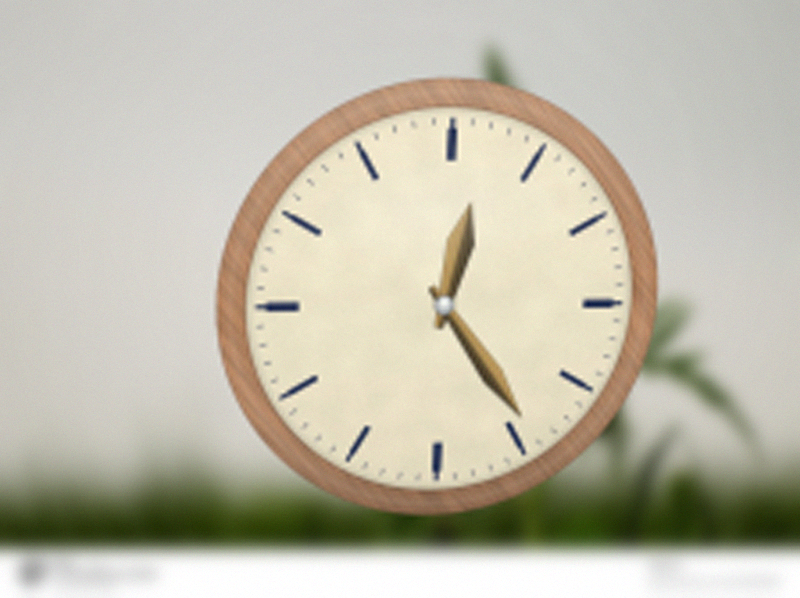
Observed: 12 h 24 min
